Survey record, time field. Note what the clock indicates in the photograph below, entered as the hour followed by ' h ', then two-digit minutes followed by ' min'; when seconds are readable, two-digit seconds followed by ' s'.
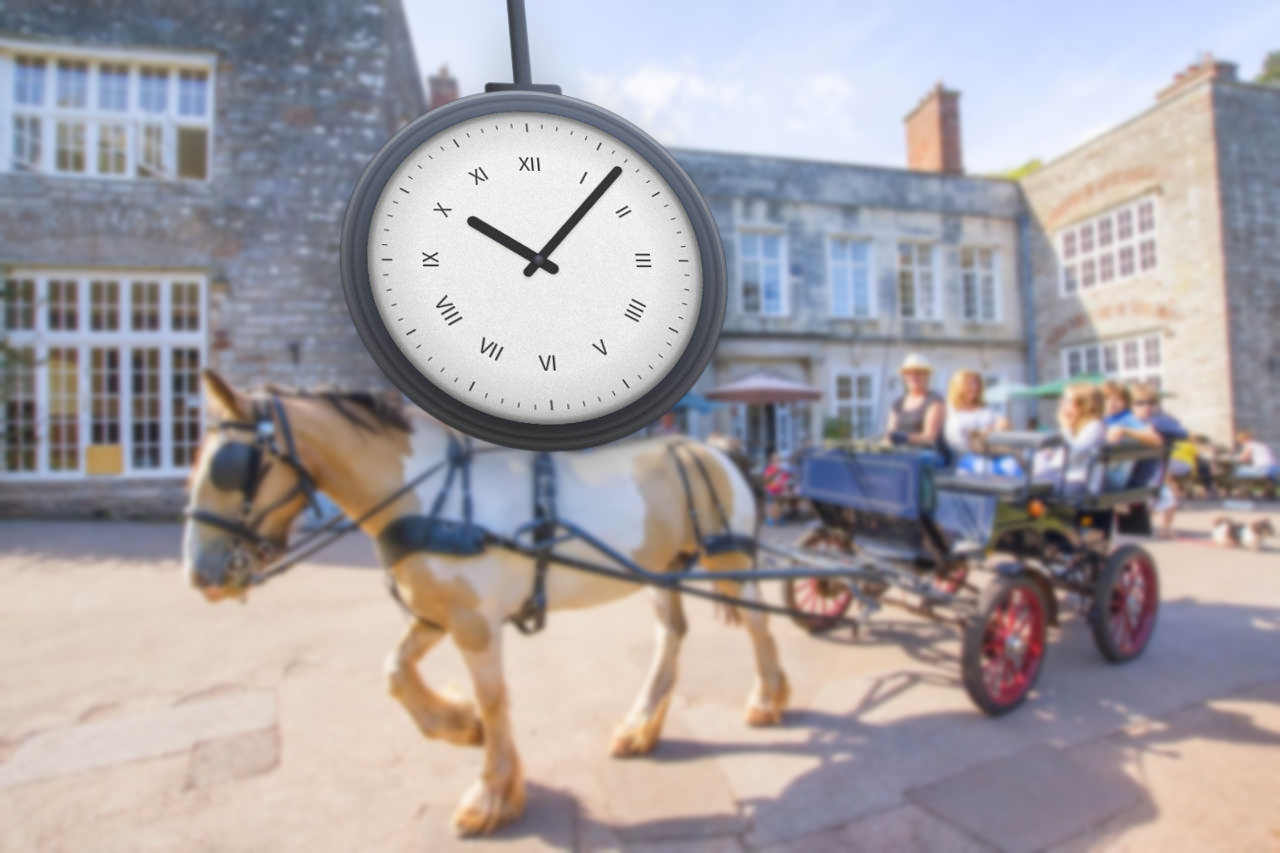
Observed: 10 h 07 min
